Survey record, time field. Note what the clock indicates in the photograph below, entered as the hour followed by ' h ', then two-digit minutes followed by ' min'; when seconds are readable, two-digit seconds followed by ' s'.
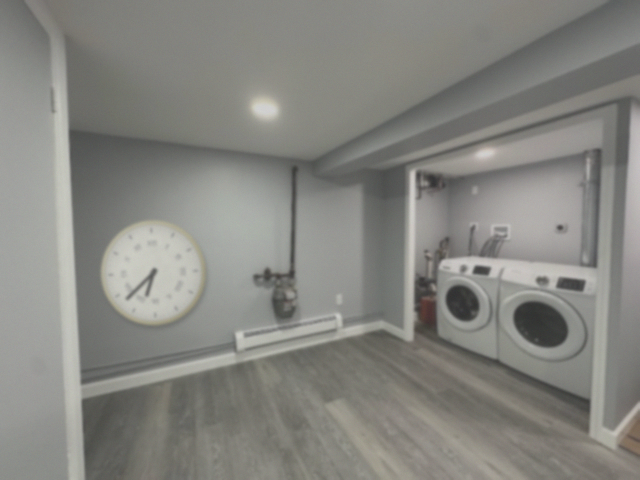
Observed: 6 h 38 min
